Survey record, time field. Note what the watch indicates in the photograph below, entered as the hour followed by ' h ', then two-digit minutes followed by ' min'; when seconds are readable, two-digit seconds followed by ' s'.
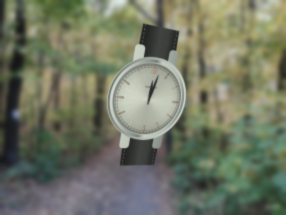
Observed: 12 h 02 min
